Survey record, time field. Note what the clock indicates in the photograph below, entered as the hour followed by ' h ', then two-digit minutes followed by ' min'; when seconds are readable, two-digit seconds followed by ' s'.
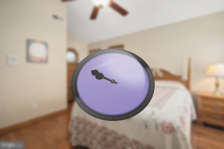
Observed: 9 h 50 min
